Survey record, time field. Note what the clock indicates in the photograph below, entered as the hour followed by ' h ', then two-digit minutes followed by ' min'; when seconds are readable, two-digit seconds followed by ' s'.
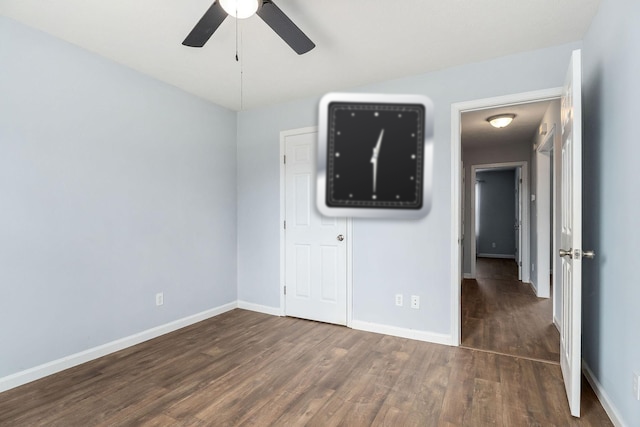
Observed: 12 h 30 min
